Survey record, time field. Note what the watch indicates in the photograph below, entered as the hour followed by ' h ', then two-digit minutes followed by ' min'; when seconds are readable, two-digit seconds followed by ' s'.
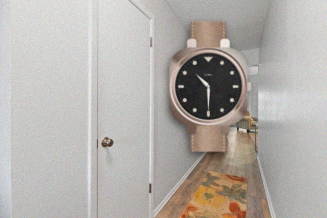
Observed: 10 h 30 min
